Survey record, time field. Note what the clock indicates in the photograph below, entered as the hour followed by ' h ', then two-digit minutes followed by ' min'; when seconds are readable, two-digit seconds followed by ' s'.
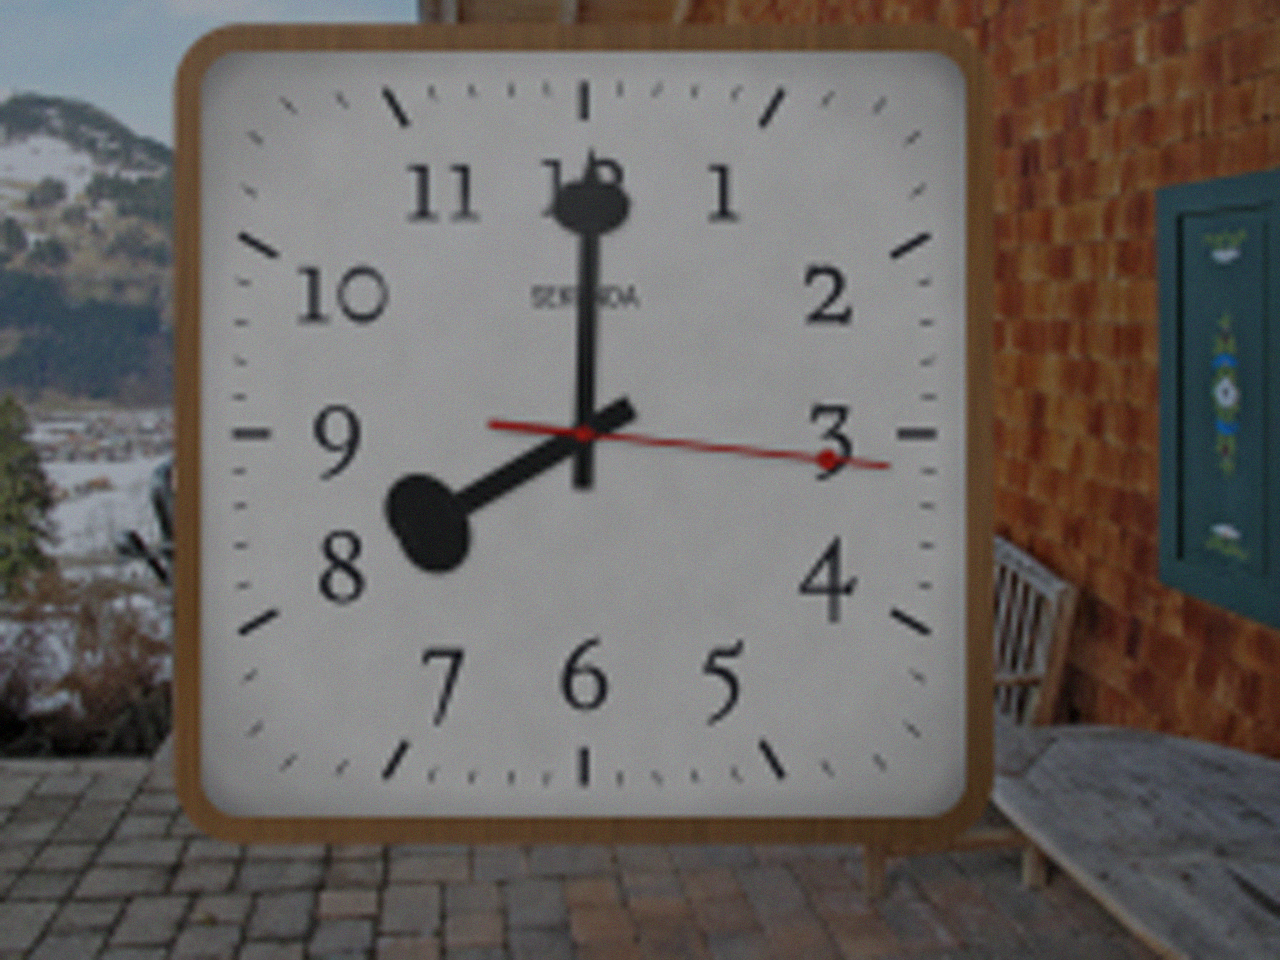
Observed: 8 h 00 min 16 s
